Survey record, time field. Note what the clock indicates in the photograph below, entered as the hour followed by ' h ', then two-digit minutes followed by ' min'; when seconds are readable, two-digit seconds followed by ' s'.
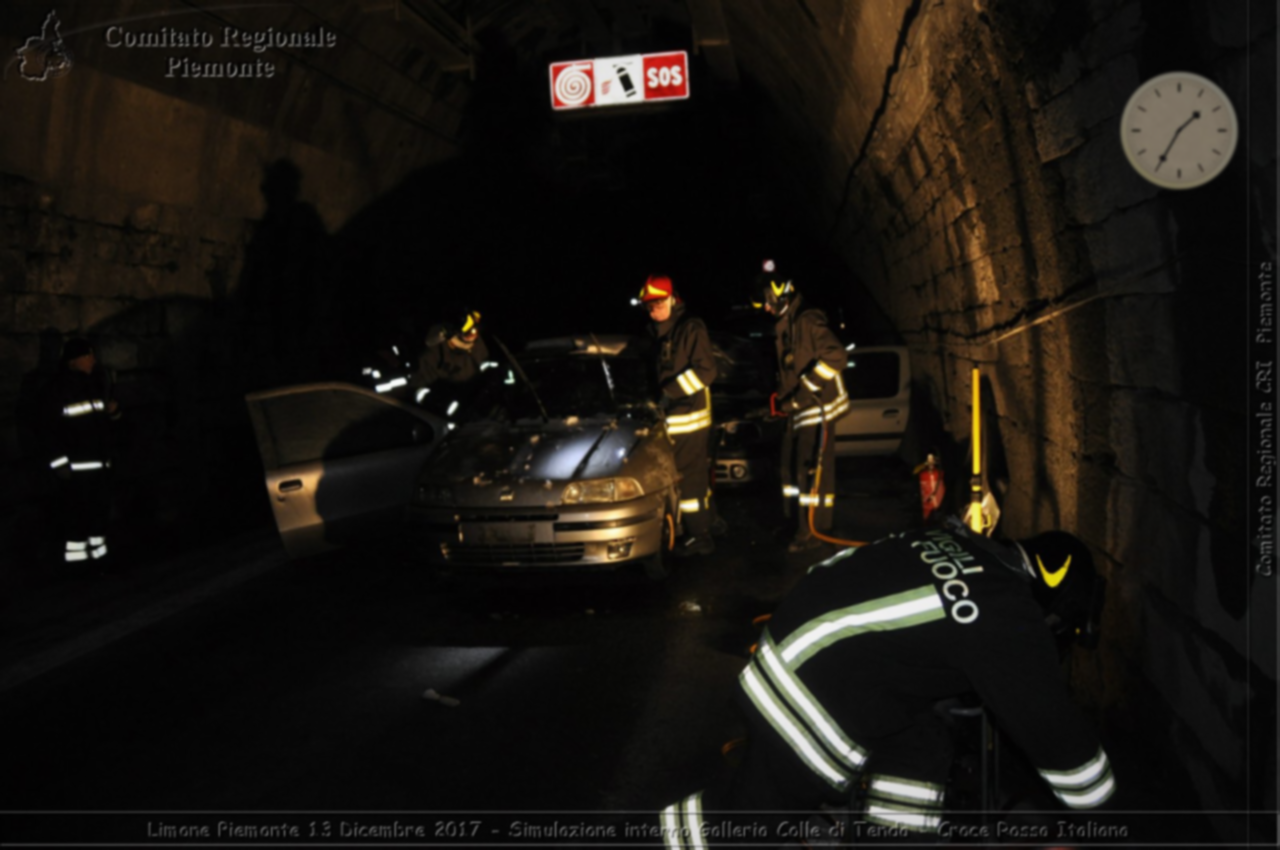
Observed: 1 h 35 min
